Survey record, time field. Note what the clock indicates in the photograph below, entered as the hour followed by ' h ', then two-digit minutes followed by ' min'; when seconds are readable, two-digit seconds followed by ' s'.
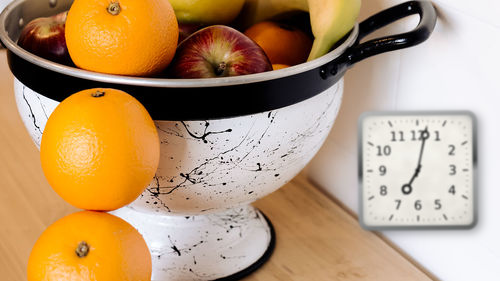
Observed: 7 h 02 min
